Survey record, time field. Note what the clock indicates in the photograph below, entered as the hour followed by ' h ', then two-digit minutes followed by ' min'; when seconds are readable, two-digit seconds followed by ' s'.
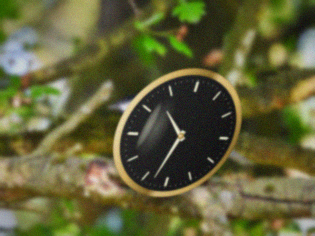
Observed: 10 h 33 min
